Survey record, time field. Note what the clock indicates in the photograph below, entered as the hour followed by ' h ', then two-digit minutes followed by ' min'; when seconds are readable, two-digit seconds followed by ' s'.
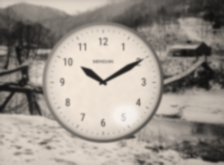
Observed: 10 h 10 min
